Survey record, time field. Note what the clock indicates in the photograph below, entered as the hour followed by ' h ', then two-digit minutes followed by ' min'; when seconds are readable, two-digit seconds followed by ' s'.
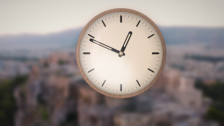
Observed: 12 h 49 min
